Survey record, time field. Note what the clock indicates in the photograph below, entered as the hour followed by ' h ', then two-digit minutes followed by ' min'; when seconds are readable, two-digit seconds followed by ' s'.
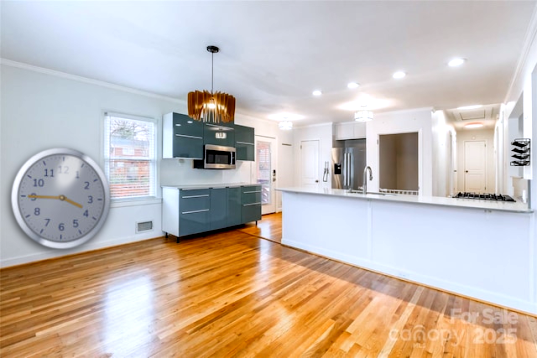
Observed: 3 h 45 min
